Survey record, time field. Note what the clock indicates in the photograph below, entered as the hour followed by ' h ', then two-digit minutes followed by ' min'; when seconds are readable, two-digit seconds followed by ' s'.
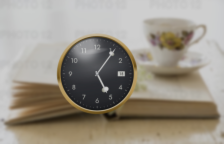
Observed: 5 h 06 min
